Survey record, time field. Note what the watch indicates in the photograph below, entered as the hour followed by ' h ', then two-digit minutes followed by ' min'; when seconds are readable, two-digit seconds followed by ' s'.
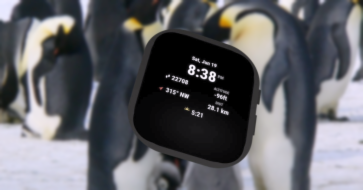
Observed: 8 h 38 min
